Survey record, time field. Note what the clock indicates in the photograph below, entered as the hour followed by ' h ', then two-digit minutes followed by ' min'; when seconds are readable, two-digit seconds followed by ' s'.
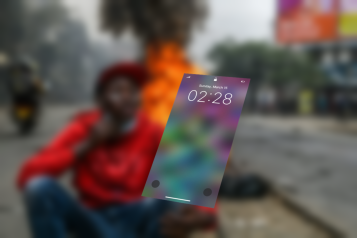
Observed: 2 h 28 min
